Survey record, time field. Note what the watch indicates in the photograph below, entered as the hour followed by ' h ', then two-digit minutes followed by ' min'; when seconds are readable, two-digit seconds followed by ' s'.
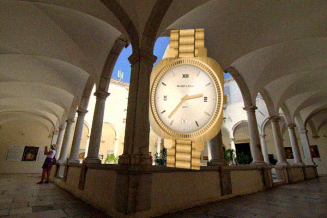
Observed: 2 h 37 min
